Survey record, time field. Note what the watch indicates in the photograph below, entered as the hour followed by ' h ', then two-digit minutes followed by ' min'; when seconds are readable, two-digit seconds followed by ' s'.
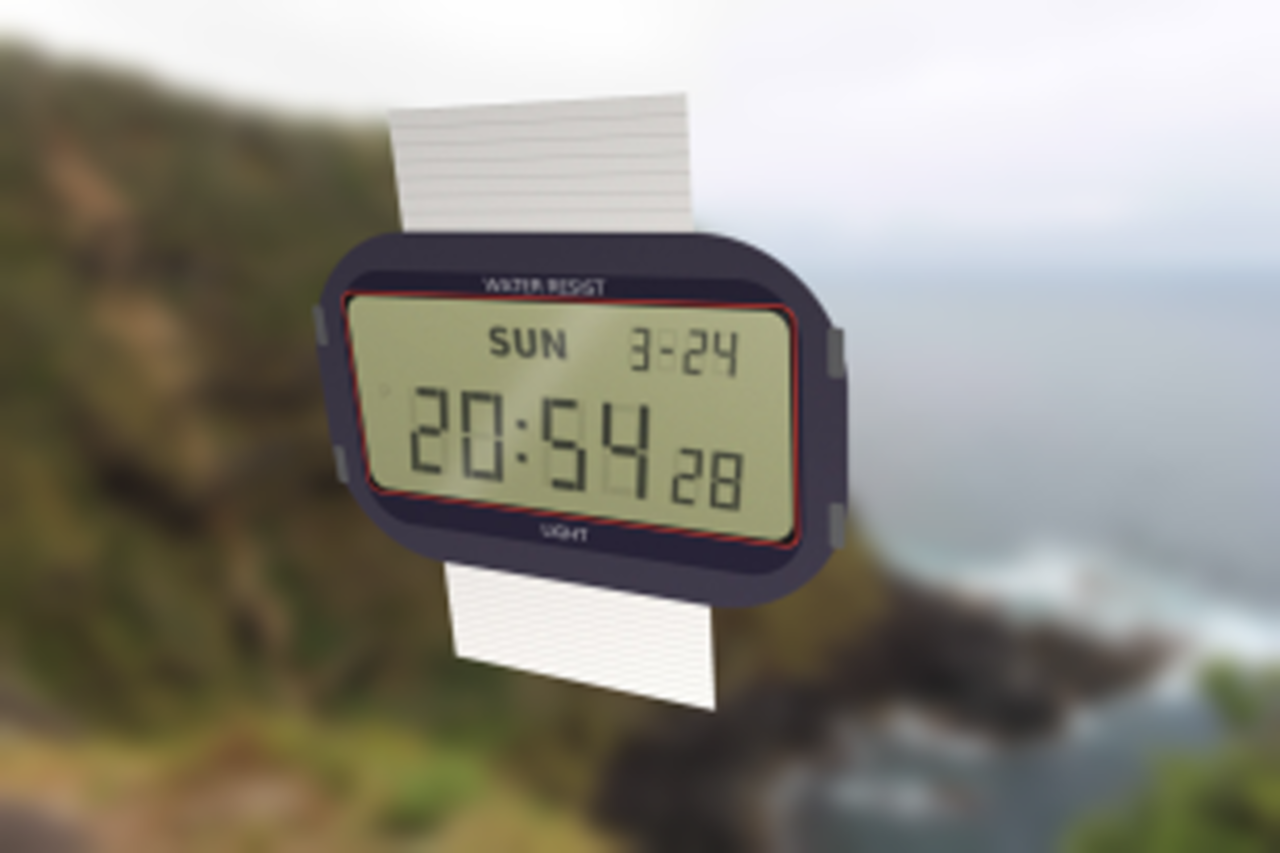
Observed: 20 h 54 min 28 s
